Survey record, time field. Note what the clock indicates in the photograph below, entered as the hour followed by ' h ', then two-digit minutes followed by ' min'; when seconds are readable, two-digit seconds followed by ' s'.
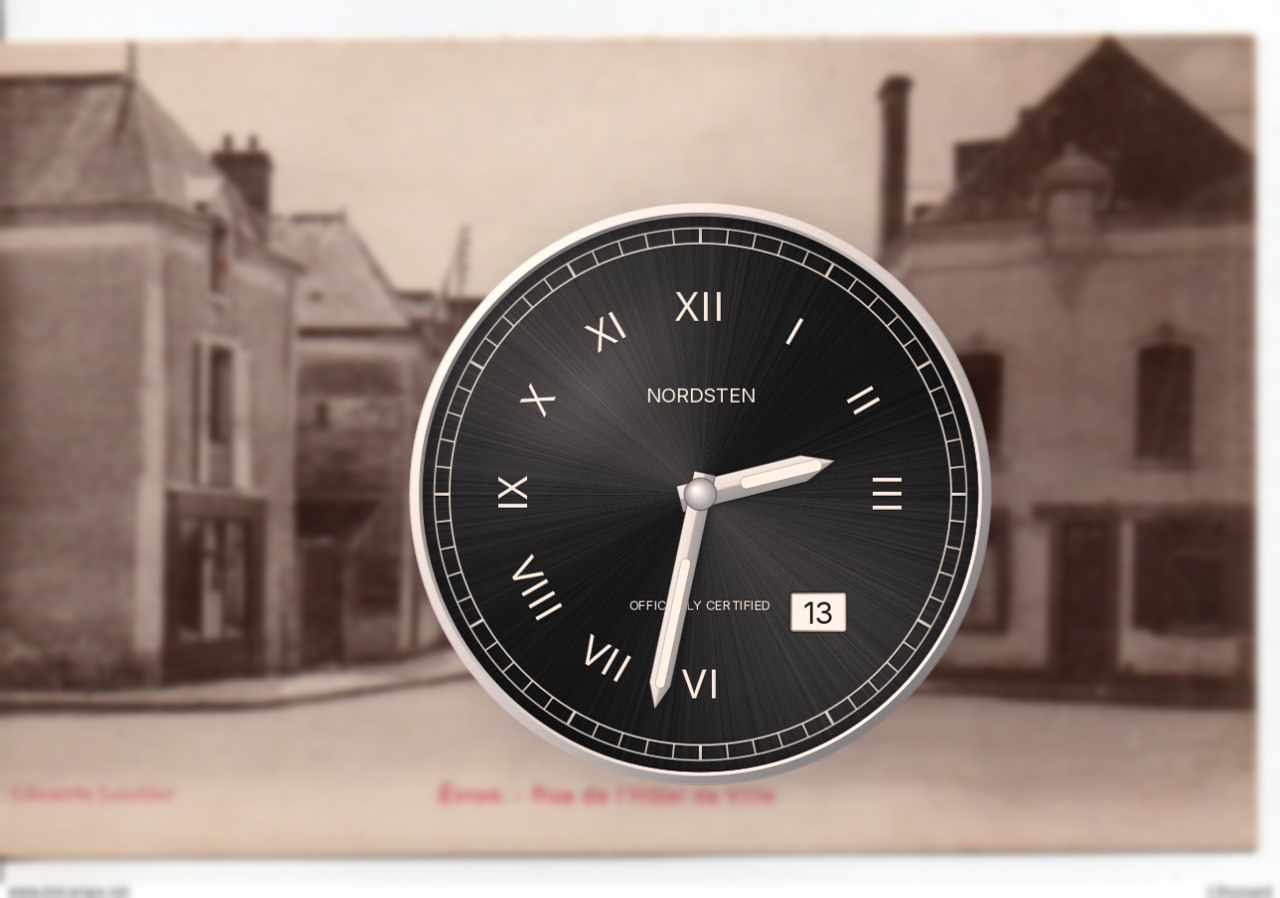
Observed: 2 h 32 min
